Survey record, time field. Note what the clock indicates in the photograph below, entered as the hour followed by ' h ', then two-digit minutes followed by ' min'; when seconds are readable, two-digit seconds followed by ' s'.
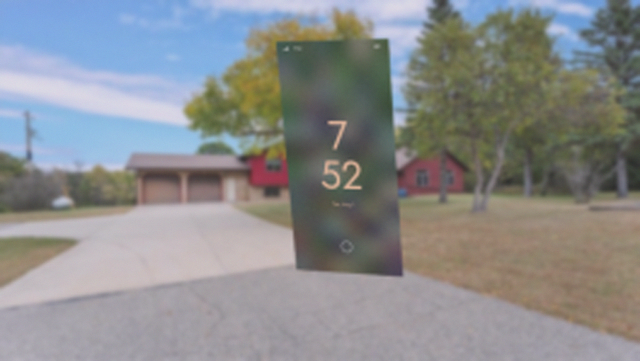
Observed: 7 h 52 min
